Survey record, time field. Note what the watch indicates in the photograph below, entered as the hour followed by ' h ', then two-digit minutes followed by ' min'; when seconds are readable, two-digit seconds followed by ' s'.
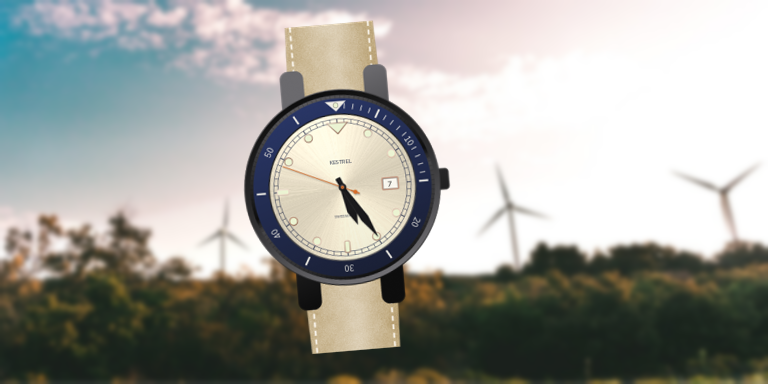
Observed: 5 h 24 min 49 s
